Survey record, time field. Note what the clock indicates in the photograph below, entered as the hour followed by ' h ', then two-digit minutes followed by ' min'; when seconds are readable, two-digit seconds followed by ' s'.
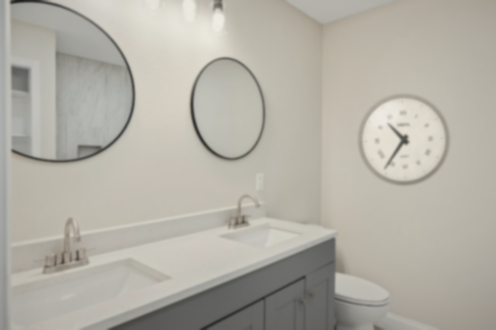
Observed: 10 h 36 min
